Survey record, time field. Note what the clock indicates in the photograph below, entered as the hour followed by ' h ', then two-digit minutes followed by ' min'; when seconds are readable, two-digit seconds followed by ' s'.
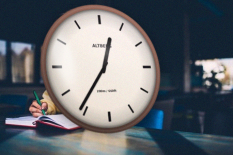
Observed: 12 h 36 min
